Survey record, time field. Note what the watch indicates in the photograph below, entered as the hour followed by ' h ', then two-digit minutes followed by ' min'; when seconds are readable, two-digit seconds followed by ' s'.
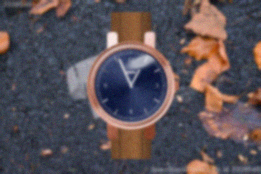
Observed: 12 h 56 min
